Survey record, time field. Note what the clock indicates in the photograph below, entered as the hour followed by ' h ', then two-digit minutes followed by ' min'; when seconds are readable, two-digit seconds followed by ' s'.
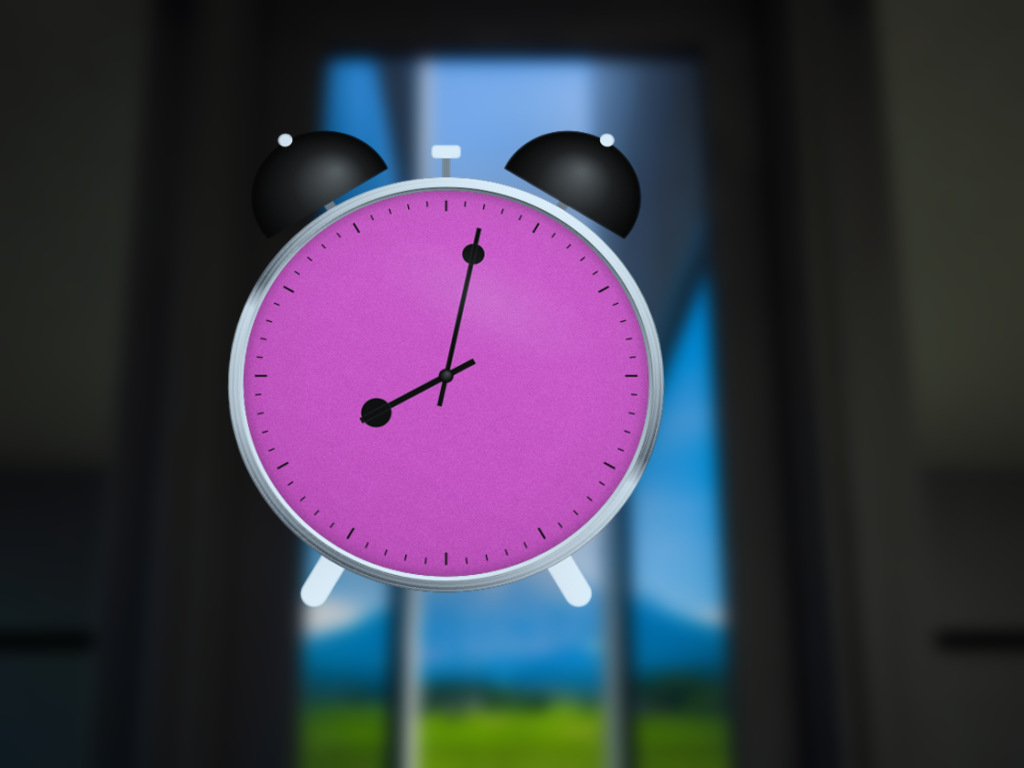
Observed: 8 h 02 min
